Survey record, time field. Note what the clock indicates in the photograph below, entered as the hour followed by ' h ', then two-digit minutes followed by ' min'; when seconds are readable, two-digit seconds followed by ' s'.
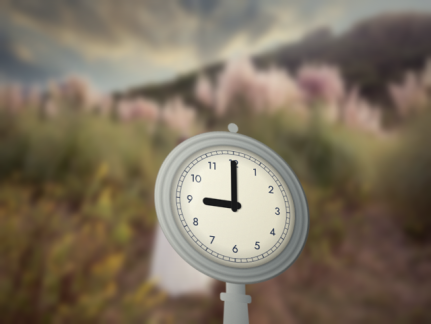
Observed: 9 h 00 min
